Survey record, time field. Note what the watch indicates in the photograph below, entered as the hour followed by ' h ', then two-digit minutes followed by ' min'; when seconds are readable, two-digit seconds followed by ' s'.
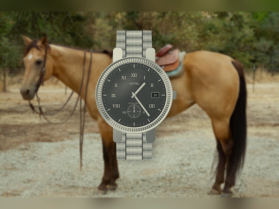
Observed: 1 h 24 min
